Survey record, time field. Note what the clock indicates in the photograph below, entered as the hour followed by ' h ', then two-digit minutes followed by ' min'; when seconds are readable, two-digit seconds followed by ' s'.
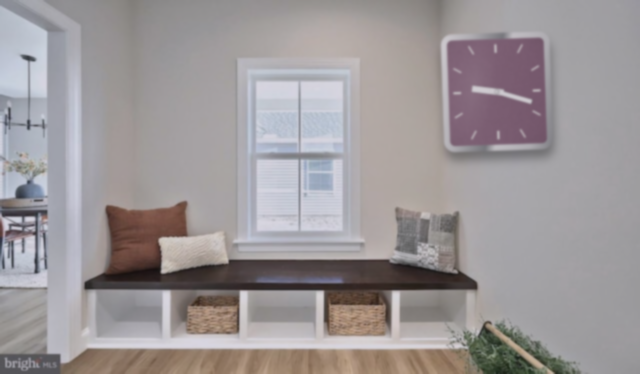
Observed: 9 h 18 min
